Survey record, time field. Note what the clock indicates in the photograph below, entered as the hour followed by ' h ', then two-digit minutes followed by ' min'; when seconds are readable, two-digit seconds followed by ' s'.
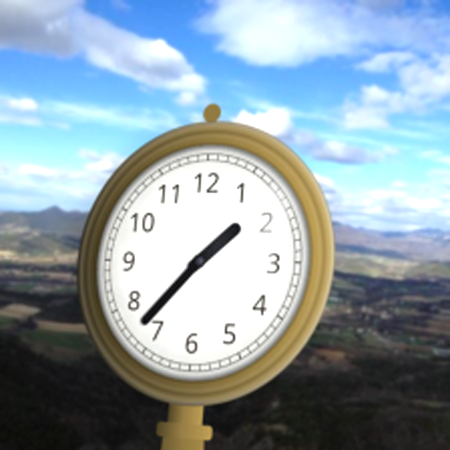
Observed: 1 h 37 min
